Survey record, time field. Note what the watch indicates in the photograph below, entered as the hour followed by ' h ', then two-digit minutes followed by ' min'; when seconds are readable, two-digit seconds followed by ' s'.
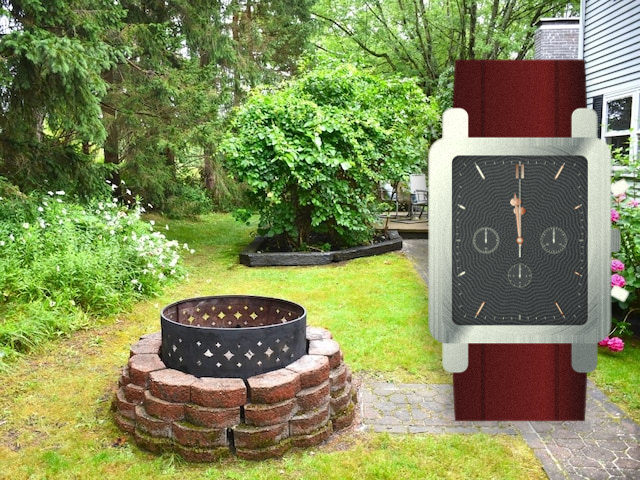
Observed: 11 h 59 min
